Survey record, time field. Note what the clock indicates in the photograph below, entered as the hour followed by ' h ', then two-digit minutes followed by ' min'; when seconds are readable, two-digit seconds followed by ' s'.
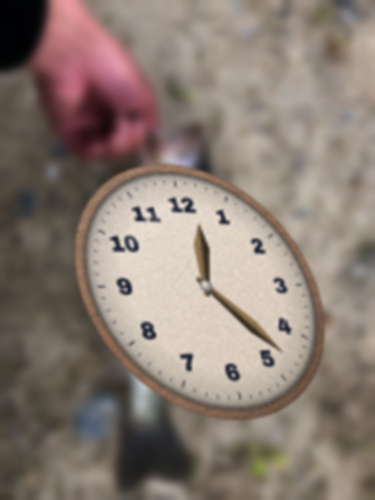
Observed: 12 h 23 min
